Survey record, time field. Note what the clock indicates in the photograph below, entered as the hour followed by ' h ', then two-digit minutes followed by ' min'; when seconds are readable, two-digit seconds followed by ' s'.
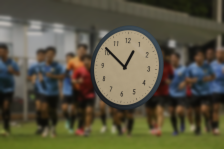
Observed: 12 h 51 min
